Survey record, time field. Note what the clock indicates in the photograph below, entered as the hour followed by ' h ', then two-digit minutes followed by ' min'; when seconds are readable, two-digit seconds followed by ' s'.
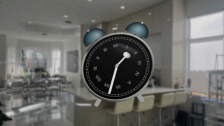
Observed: 1 h 33 min
